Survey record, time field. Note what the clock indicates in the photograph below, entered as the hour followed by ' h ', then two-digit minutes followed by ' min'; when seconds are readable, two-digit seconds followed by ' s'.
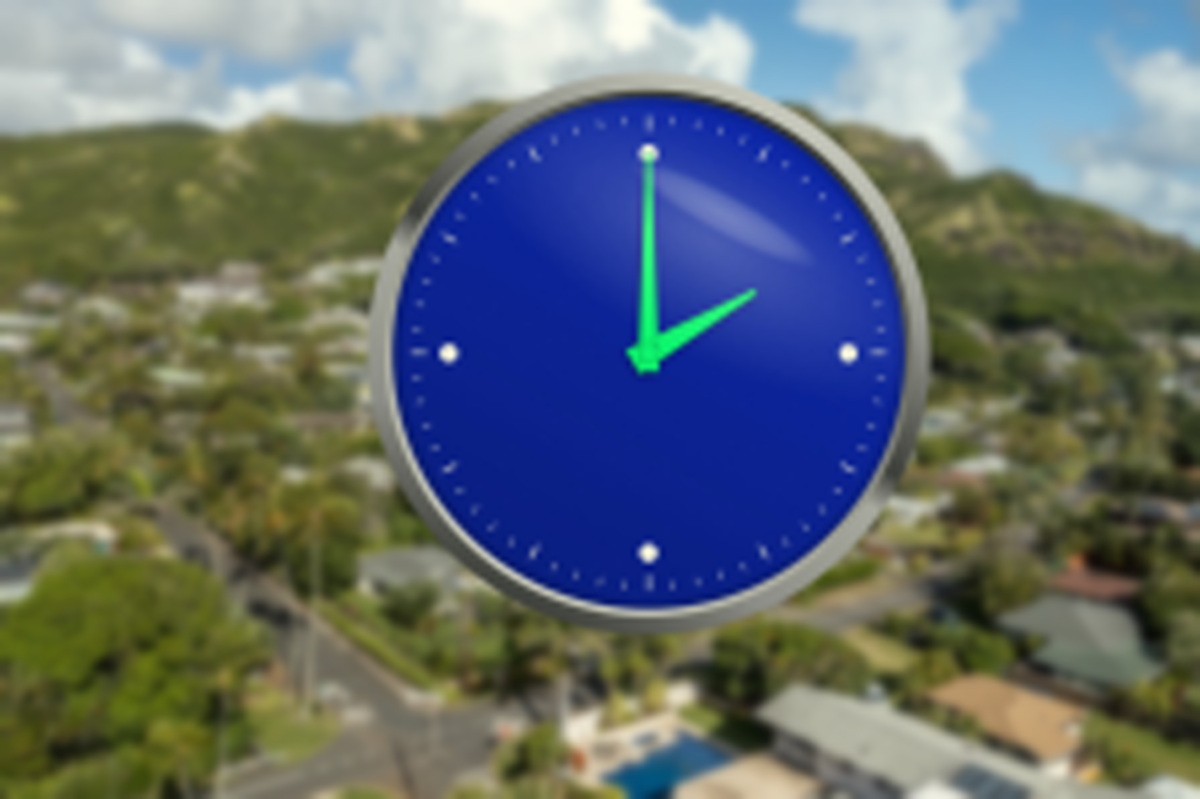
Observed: 2 h 00 min
